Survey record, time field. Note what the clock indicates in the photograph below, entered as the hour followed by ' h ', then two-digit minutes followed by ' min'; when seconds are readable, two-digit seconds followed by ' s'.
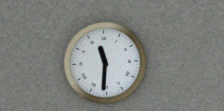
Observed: 11 h 31 min
